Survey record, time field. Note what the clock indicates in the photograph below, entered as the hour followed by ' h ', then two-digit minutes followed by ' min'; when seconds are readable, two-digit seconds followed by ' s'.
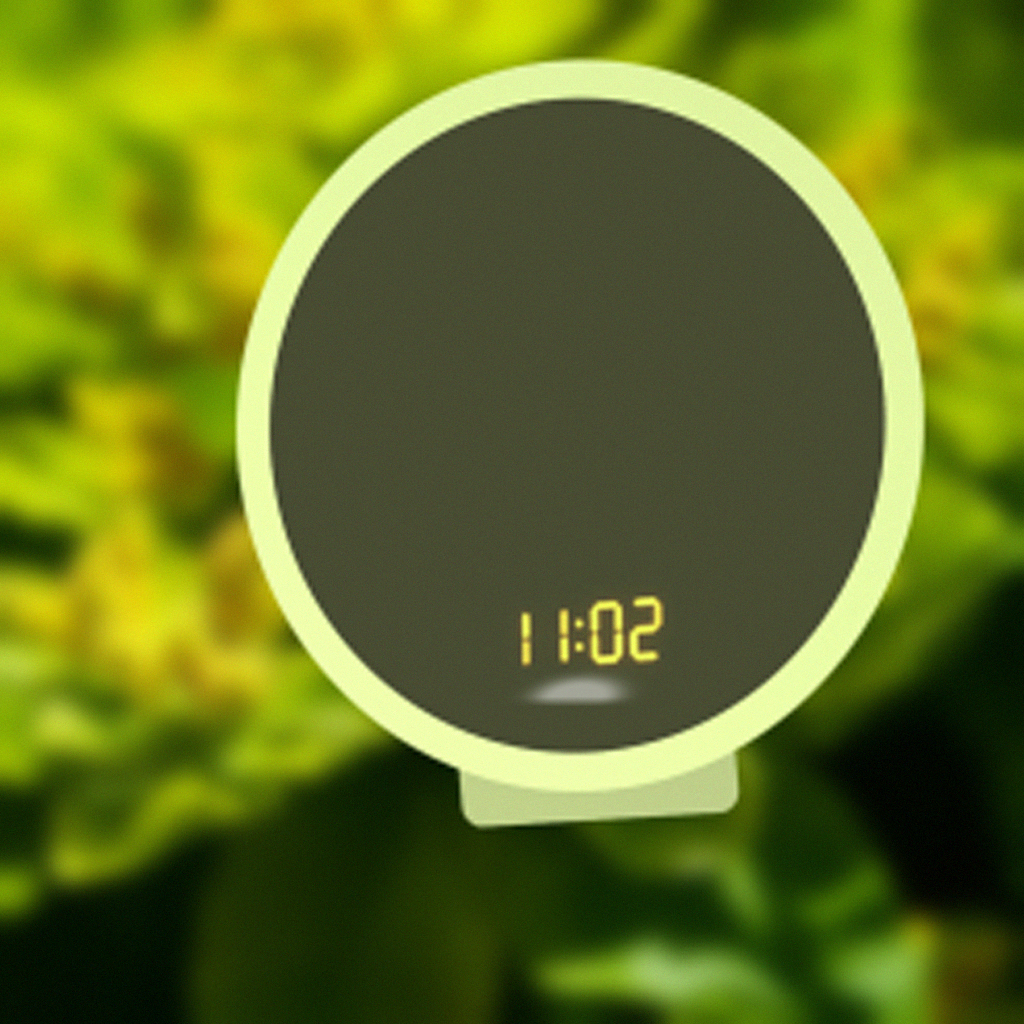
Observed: 11 h 02 min
